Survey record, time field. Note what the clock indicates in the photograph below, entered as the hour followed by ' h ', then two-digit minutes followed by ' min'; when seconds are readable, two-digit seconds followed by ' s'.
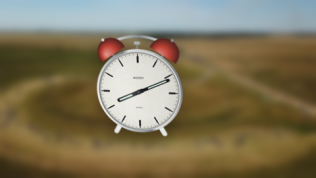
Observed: 8 h 11 min
